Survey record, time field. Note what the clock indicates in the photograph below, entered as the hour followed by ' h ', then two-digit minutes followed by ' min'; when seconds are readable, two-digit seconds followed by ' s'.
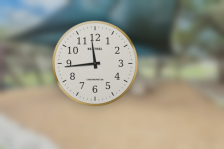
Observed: 11 h 44 min
